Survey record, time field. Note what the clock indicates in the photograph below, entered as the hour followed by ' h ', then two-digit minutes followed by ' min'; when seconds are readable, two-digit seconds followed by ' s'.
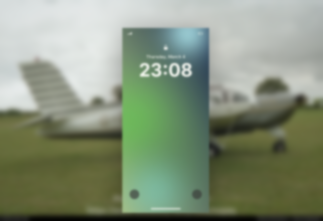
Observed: 23 h 08 min
